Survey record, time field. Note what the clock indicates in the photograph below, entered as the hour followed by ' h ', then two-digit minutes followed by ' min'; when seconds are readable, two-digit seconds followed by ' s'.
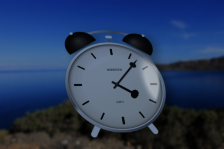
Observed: 4 h 07 min
